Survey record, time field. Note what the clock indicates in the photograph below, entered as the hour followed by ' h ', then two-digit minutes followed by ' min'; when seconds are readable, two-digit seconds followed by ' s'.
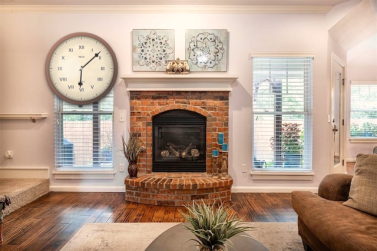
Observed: 6 h 08 min
